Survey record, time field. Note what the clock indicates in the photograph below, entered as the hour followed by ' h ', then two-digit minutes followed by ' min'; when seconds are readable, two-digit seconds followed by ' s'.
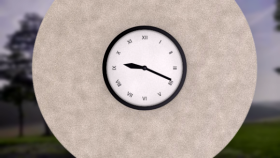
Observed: 9 h 19 min
